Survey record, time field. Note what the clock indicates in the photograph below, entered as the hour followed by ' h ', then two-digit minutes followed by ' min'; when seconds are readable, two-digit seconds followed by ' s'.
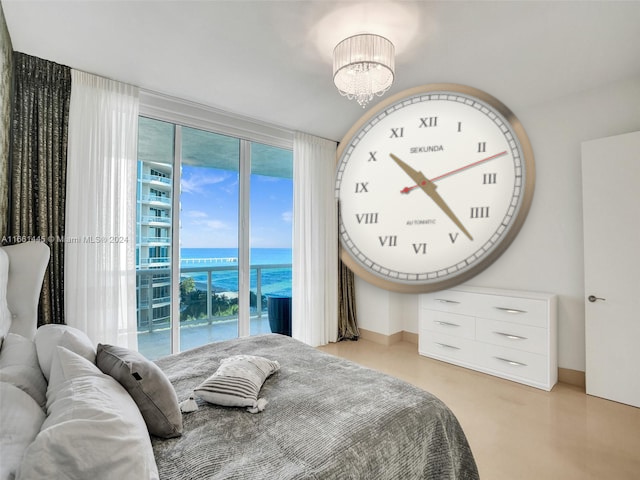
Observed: 10 h 23 min 12 s
